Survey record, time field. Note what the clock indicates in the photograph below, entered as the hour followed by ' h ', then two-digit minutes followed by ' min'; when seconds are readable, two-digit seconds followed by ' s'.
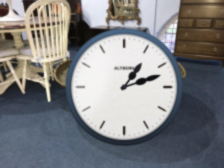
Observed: 1 h 12 min
